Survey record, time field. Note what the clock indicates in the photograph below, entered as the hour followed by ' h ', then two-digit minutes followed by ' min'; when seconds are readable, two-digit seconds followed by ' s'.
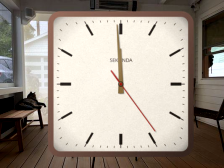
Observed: 11 h 59 min 24 s
